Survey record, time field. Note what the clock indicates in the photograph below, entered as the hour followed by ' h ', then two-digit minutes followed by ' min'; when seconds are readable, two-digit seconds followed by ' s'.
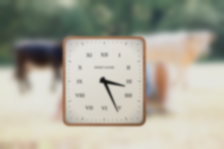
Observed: 3 h 26 min
